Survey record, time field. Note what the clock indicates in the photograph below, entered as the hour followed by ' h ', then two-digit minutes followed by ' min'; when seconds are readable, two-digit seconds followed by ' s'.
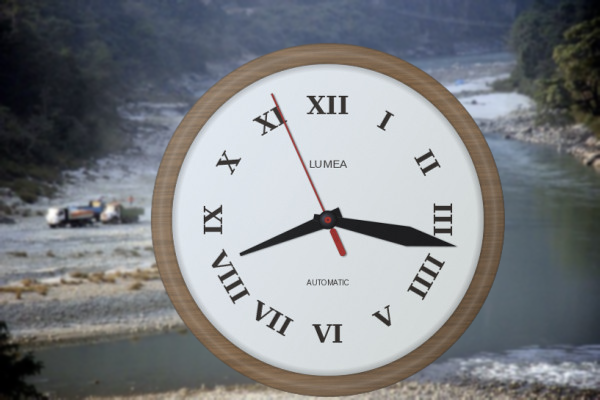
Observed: 8 h 16 min 56 s
